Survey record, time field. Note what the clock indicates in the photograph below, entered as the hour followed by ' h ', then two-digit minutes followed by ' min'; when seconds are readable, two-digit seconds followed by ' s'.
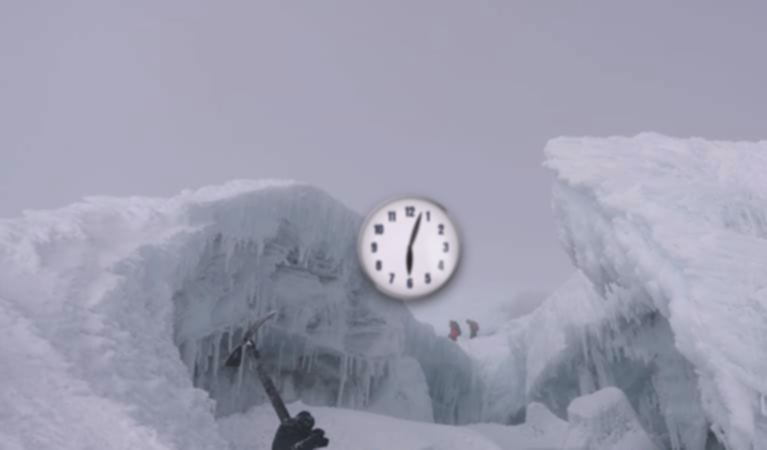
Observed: 6 h 03 min
